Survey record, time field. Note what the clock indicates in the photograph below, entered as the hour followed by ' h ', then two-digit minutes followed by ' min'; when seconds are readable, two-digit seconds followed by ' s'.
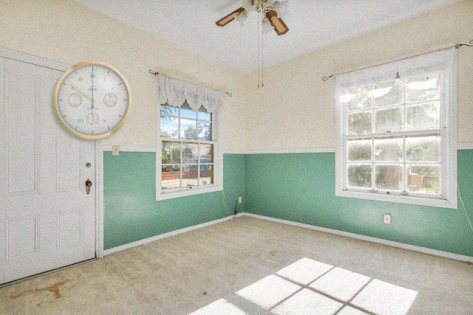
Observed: 5 h 51 min
